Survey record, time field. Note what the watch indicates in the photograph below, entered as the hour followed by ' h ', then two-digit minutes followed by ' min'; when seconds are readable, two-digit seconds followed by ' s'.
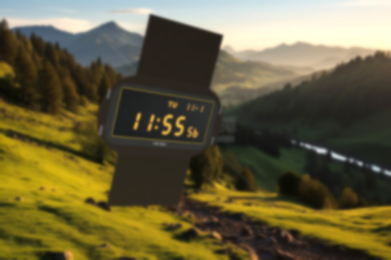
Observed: 11 h 55 min
